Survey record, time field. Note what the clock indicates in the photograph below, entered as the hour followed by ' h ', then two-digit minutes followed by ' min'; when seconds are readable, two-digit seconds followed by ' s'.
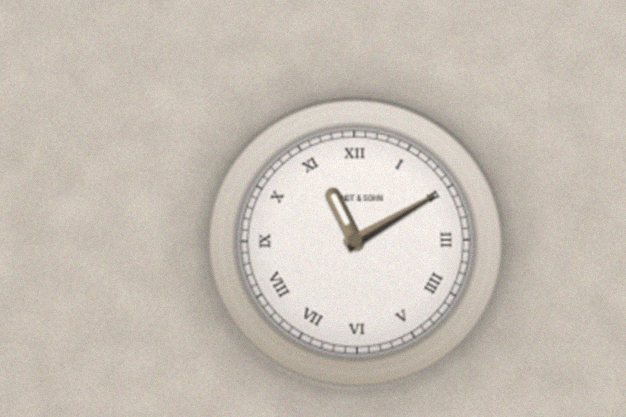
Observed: 11 h 10 min
